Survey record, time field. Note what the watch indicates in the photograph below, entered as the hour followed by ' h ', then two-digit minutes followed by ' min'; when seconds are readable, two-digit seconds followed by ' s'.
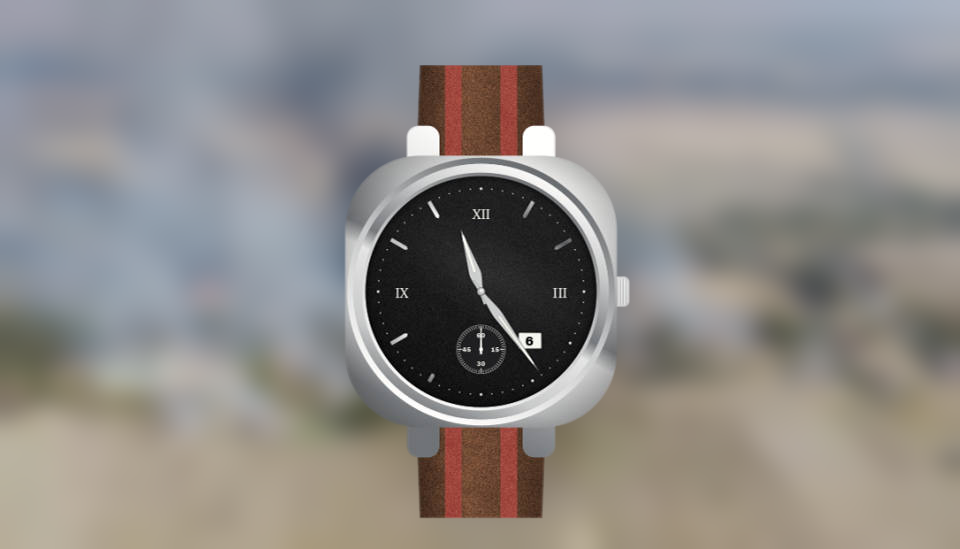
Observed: 11 h 24 min
